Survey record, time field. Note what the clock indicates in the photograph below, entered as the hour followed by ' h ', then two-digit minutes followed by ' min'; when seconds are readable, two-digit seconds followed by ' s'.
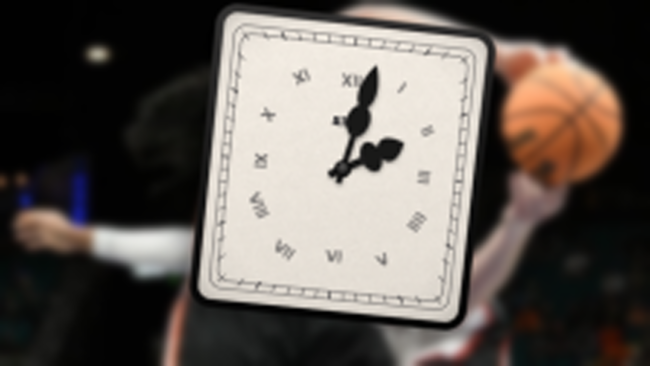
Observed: 2 h 02 min
